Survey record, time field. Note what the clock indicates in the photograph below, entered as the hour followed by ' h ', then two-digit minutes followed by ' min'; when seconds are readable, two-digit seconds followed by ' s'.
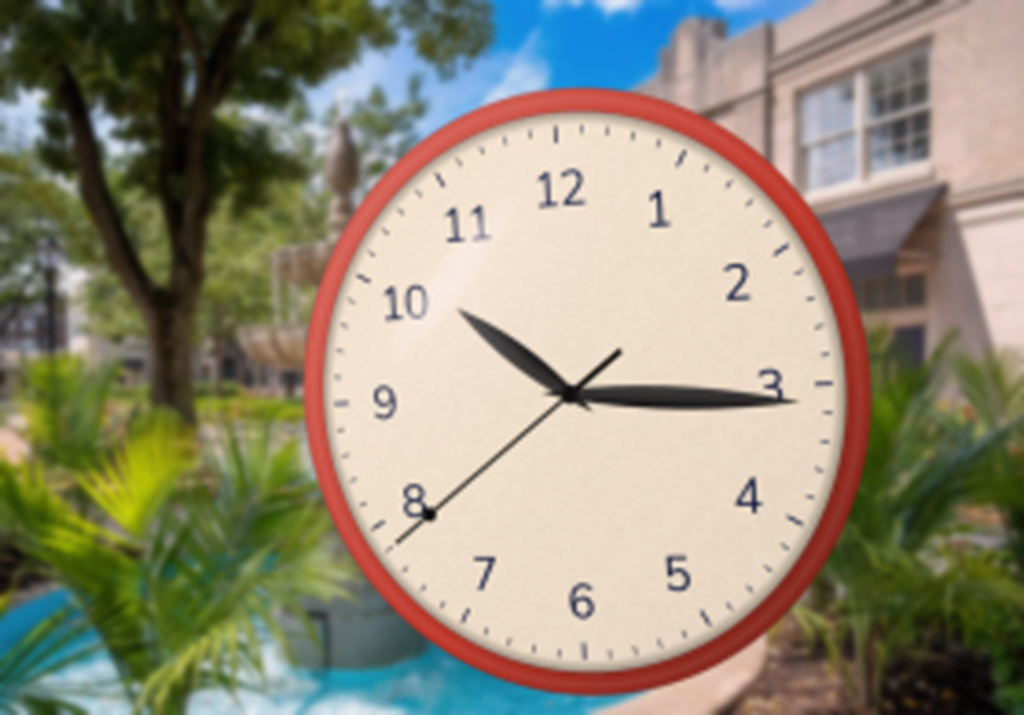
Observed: 10 h 15 min 39 s
